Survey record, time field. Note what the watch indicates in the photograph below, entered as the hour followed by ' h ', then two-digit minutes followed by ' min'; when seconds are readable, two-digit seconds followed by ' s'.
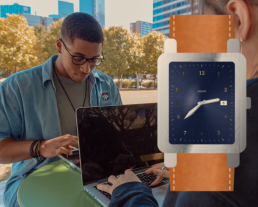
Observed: 2 h 38 min
